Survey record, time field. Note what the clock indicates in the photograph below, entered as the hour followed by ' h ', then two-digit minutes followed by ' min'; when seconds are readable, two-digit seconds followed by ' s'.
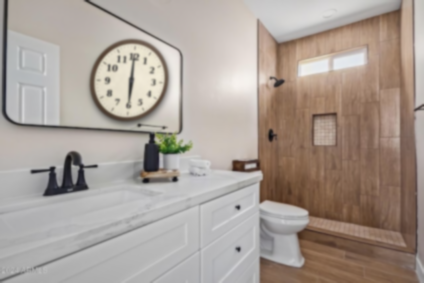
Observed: 6 h 00 min
